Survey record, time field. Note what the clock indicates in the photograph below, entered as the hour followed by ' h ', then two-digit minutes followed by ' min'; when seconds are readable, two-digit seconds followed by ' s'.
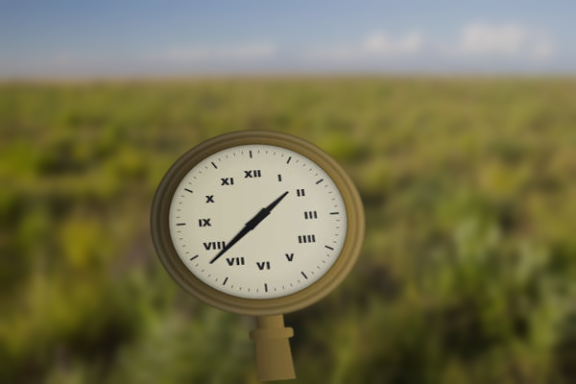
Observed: 1 h 38 min
